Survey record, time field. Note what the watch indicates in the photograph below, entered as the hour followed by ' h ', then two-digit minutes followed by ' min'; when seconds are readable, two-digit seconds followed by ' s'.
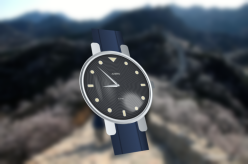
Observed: 8 h 53 min
